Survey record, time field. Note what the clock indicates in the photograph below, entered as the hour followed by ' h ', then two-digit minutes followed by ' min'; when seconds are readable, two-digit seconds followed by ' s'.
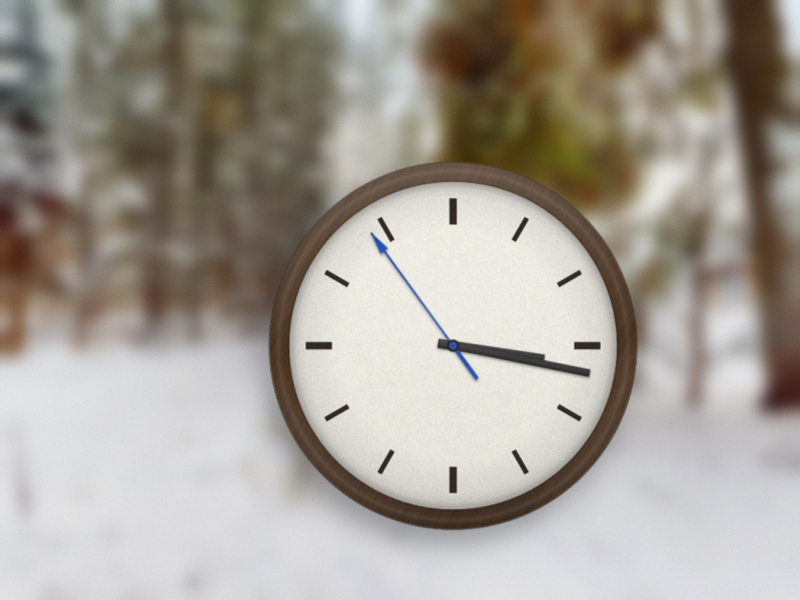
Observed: 3 h 16 min 54 s
